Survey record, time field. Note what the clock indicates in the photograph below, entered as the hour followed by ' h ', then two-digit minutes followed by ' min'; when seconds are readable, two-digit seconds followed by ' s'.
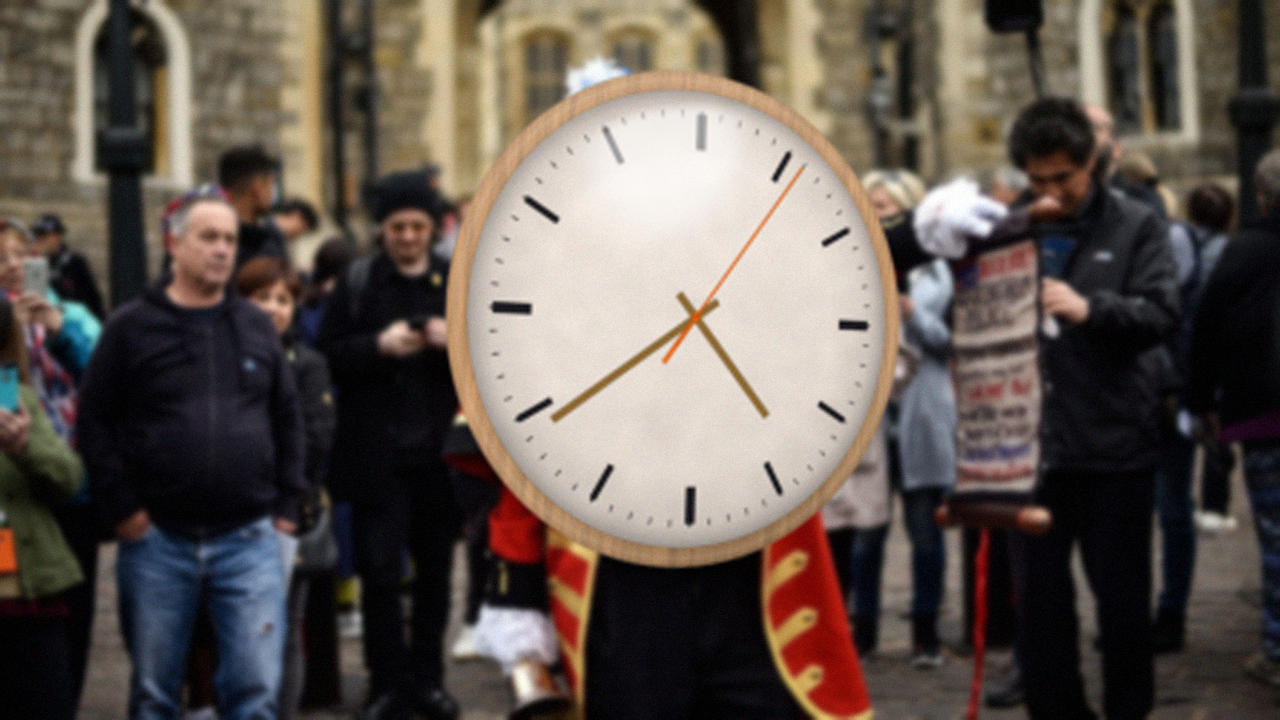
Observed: 4 h 39 min 06 s
